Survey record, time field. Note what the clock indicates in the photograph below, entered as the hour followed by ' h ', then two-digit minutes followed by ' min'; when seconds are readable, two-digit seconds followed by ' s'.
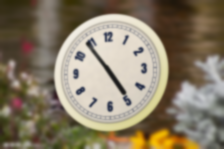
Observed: 4 h 54 min
